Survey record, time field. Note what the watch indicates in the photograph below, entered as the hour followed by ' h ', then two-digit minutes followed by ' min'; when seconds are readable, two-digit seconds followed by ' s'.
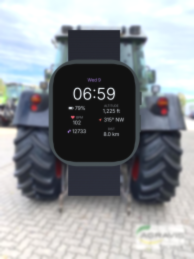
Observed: 6 h 59 min
